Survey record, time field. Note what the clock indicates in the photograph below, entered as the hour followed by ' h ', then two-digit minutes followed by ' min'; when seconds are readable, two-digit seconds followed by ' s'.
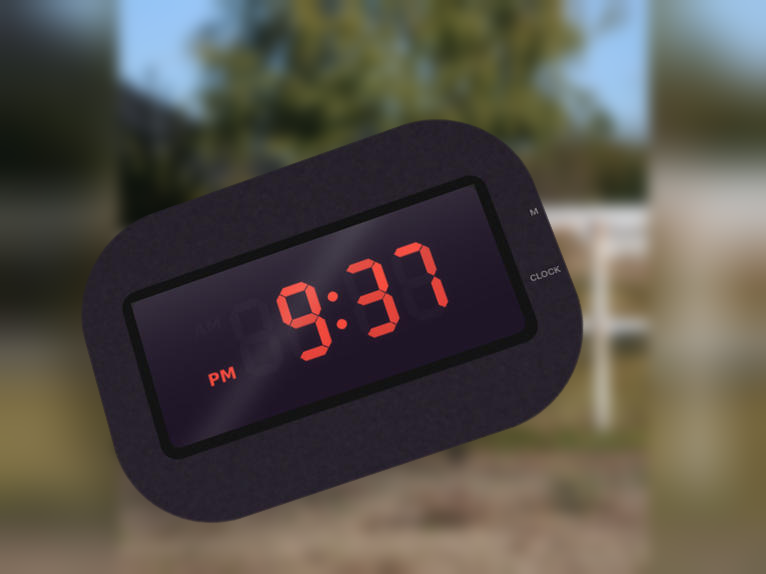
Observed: 9 h 37 min
